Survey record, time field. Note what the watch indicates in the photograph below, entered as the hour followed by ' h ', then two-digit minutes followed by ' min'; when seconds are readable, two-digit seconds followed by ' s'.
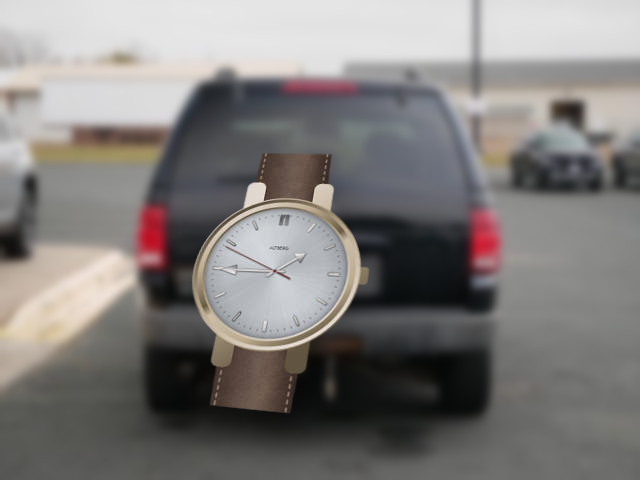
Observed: 1 h 44 min 49 s
